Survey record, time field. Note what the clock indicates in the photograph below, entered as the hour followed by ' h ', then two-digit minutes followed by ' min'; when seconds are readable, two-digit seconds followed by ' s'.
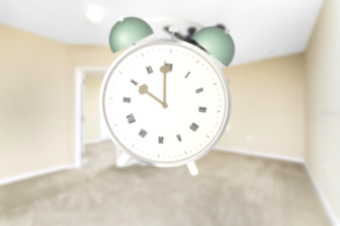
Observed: 9 h 59 min
